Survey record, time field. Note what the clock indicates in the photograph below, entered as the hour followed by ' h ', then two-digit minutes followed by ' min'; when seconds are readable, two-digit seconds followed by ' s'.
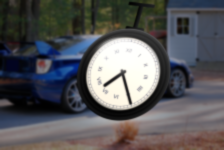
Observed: 7 h 25 min
